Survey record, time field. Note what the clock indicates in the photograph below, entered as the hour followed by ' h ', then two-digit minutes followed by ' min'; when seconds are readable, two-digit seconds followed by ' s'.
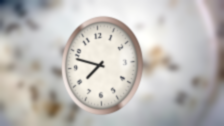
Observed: 7 h 48 min
